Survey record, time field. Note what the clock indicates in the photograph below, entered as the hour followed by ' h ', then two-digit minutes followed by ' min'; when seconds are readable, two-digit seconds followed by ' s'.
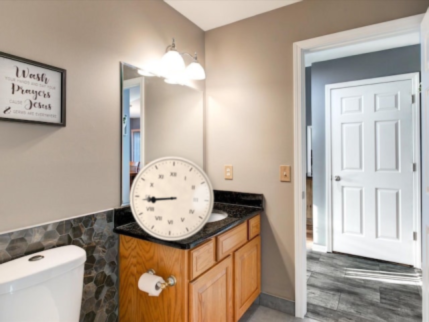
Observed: 8 h 44 min
